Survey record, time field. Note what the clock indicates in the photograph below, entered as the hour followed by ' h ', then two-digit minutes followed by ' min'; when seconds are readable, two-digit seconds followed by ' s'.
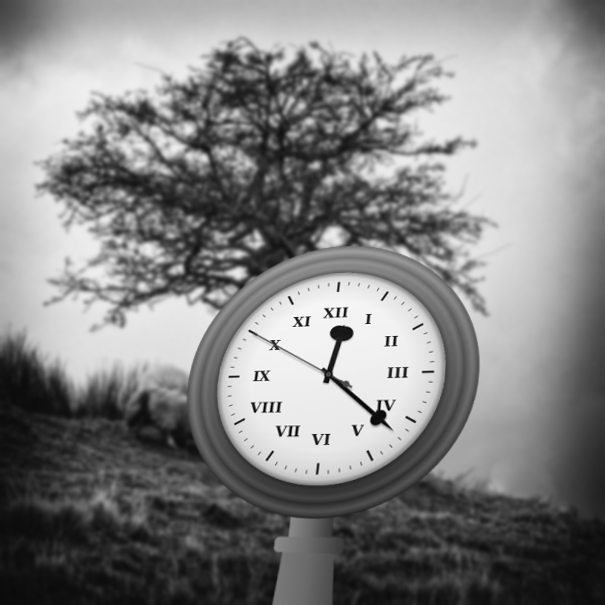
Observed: 12 h 21 min 50 s
